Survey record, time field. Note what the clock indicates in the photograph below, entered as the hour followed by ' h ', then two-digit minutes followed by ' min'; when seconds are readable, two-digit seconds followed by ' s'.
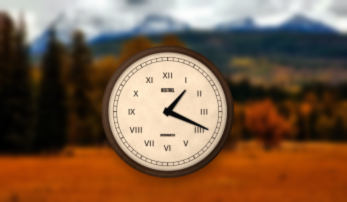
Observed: 1 h 19 min
